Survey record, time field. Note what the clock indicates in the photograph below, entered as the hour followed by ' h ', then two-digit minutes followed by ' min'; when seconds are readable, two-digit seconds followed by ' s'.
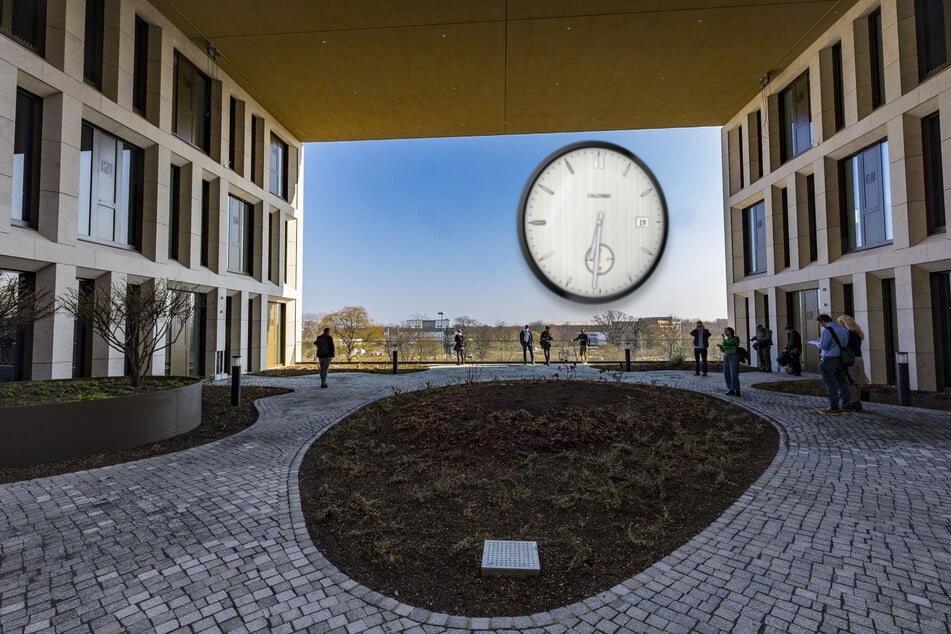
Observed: 6 h 31 min
